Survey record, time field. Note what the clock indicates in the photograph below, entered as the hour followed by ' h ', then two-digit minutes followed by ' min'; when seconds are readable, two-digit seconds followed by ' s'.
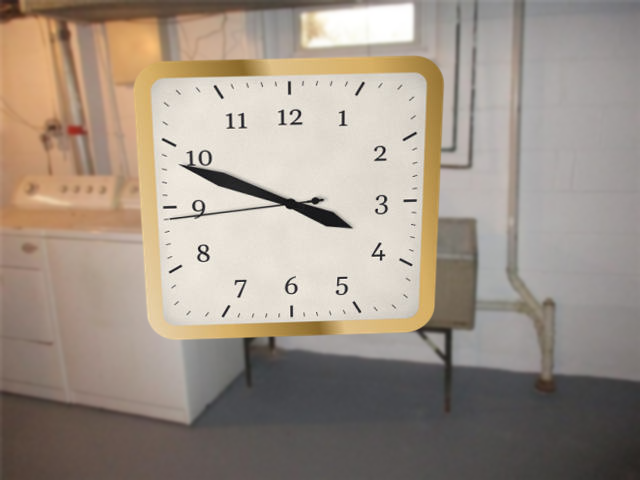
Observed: 3 h 48 min 44 s
